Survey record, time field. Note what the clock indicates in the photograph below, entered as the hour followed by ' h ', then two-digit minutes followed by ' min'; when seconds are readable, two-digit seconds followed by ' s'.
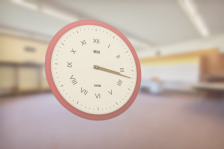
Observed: 3 h 17 min
